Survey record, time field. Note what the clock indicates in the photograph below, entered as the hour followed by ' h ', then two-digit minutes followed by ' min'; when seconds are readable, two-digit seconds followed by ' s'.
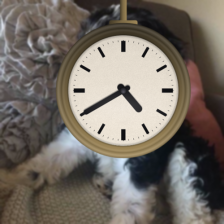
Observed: 4 h 40 min
